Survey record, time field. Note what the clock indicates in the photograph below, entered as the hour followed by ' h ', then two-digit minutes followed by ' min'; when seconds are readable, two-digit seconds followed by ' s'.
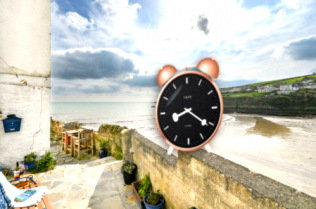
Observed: 8 h 21 min
